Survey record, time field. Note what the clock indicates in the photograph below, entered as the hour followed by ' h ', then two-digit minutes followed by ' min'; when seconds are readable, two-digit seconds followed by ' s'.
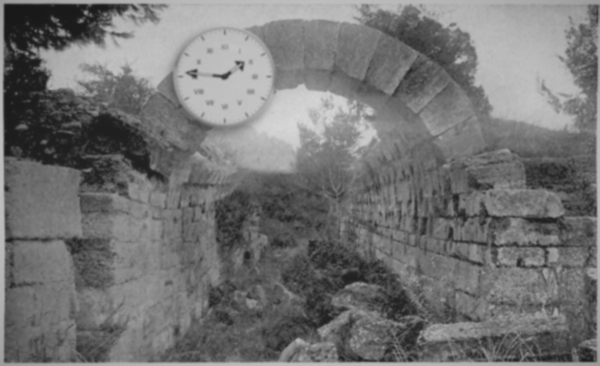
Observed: 1 h 46 min
